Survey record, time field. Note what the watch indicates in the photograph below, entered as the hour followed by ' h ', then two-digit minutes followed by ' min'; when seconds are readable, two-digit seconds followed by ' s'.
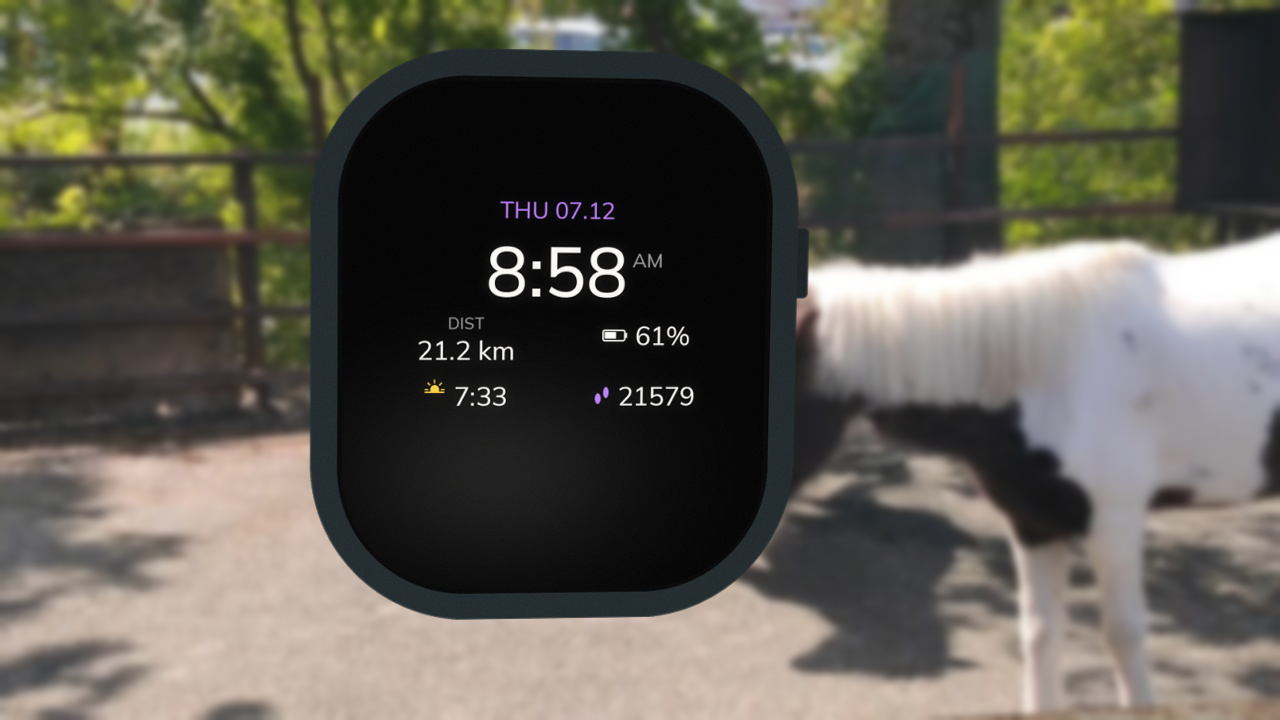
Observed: 8 h 58 min
